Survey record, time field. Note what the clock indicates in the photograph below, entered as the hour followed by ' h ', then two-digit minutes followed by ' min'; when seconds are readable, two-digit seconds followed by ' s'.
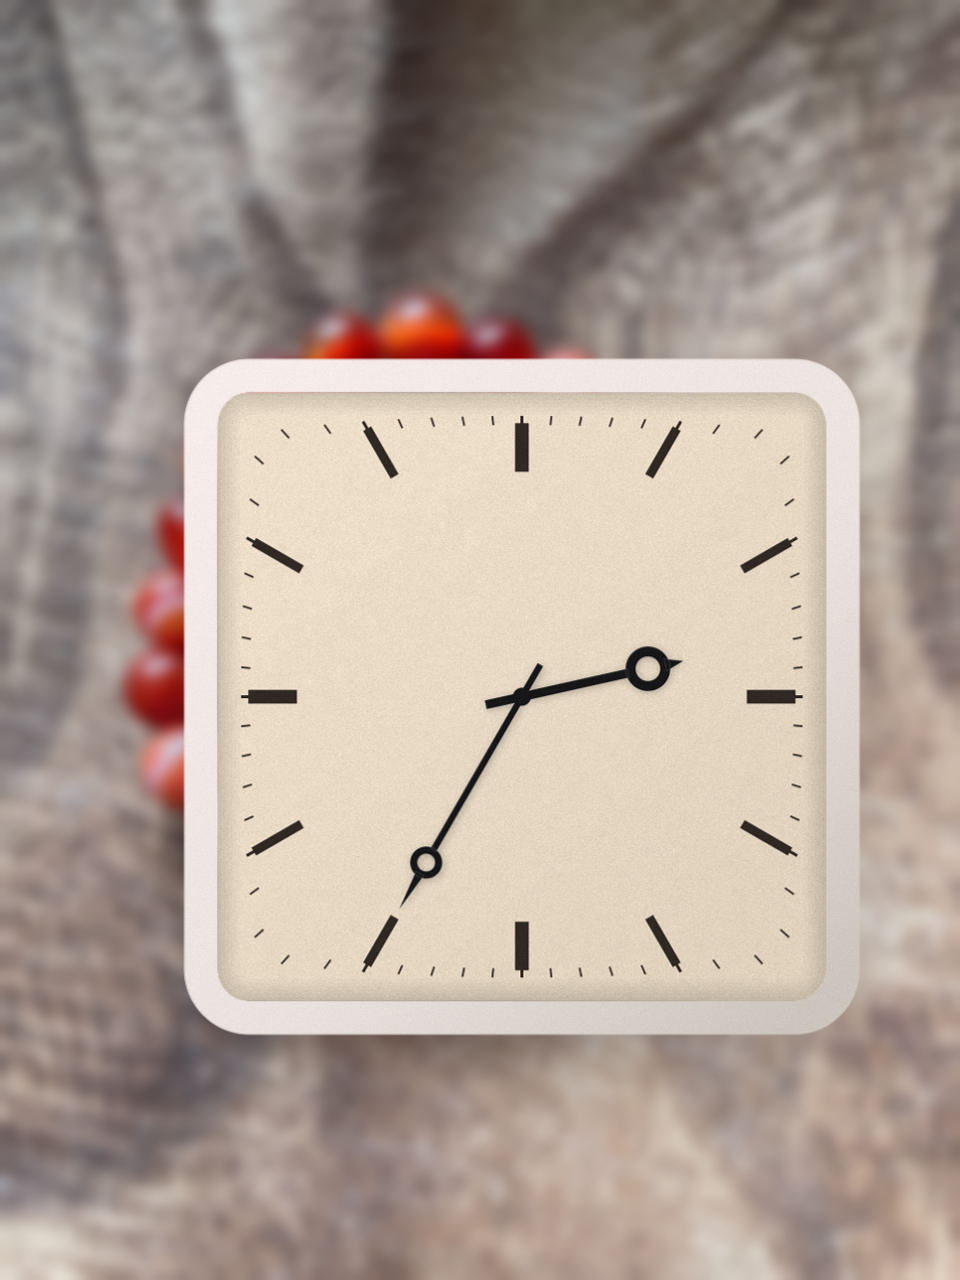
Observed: 2 h 35 min
